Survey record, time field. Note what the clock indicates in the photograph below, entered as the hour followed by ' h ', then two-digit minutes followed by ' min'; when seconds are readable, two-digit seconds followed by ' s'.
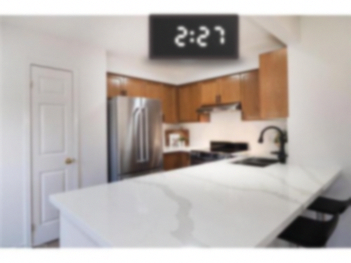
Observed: 2 h 27 min
